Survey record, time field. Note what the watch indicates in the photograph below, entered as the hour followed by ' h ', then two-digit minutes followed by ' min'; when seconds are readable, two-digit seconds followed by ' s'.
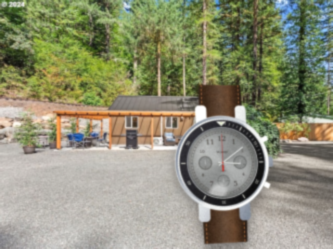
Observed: 3 h 09 min
